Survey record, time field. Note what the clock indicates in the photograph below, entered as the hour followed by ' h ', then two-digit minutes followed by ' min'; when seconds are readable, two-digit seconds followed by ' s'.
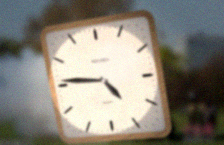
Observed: 4 h 46 min
